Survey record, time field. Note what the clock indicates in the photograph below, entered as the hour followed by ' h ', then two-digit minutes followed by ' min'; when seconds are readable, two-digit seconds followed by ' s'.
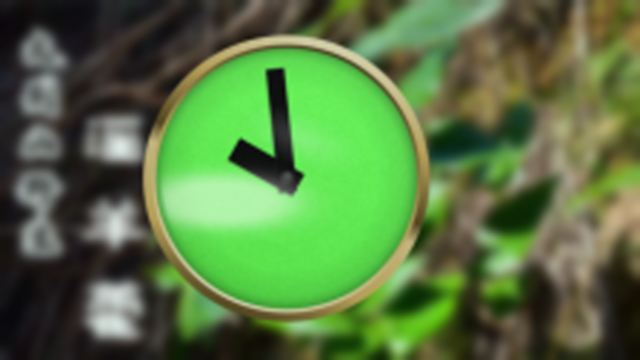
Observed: 9 h 59 min
